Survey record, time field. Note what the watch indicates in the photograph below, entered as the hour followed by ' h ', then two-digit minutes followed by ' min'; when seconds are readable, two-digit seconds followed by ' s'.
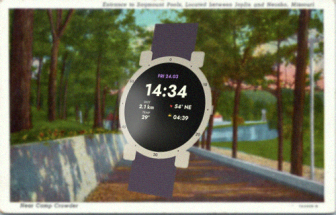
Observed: 14 h 34 min
